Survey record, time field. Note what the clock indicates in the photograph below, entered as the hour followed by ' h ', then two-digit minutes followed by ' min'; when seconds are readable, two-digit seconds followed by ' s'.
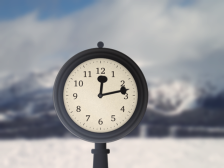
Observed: 12 h 13 min
